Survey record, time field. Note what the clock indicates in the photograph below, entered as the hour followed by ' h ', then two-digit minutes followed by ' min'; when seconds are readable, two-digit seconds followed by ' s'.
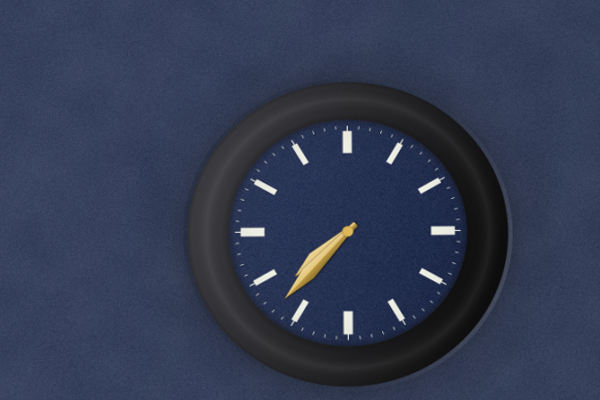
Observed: 7 h 37 min
